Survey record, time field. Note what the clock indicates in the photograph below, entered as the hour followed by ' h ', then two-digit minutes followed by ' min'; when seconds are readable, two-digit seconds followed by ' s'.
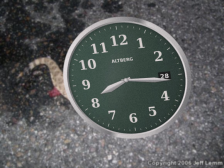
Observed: 8 h 16 min
